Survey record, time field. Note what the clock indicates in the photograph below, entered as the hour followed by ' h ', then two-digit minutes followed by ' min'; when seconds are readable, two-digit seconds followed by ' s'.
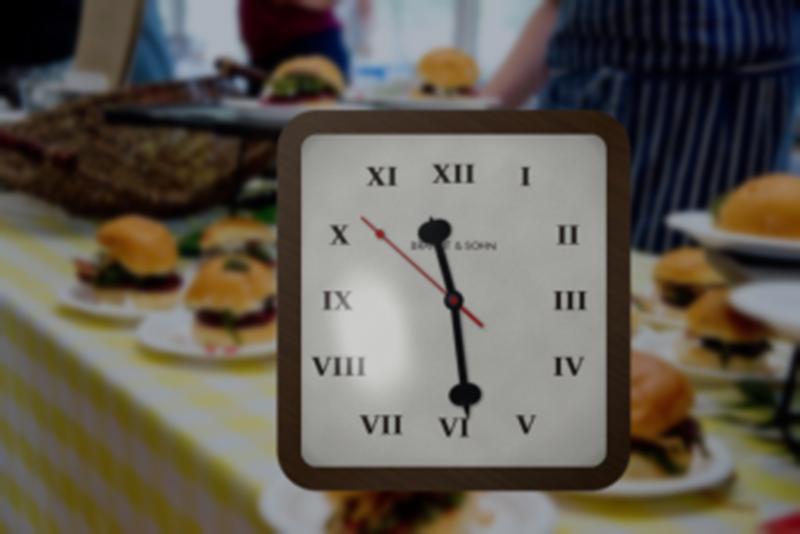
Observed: 11 h 28 min 52 s
